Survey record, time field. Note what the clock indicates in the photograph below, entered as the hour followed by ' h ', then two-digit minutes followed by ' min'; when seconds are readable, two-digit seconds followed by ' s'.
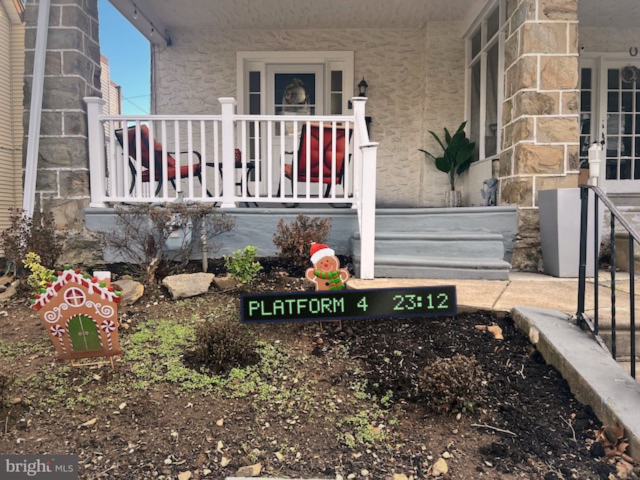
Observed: 23 h 12 min
